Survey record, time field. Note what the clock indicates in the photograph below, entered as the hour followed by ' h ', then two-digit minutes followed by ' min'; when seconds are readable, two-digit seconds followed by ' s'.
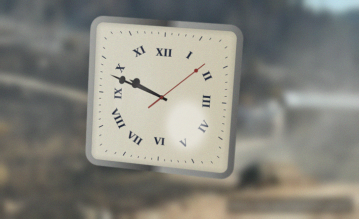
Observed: 9 h 48 min 08 s
